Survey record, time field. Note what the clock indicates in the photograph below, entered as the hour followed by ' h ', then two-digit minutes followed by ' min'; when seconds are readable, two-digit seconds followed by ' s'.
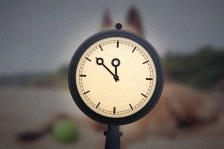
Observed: 11 h 52 min
